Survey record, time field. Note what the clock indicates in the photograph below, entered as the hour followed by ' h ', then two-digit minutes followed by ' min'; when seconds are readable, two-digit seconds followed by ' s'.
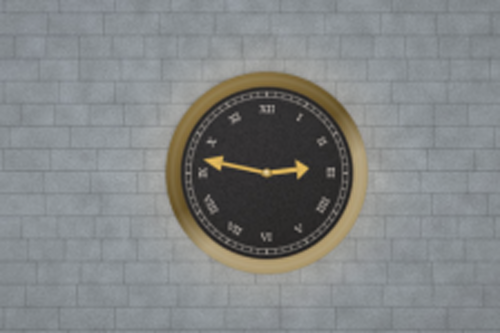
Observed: 2 h 47 min
